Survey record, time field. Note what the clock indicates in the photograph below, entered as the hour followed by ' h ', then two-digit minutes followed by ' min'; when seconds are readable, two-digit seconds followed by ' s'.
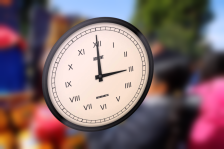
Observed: 3 h 00 min
